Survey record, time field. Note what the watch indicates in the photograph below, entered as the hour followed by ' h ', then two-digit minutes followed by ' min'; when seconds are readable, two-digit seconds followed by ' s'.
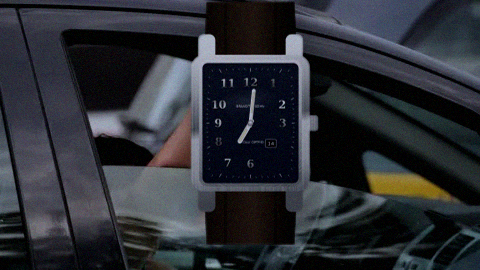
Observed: 7 h 01 min
